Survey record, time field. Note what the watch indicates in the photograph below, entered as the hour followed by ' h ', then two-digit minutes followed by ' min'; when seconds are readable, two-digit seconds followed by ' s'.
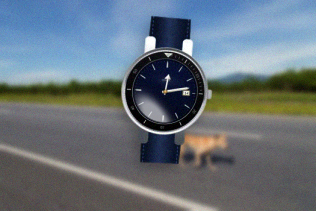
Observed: 12 h 13 min
